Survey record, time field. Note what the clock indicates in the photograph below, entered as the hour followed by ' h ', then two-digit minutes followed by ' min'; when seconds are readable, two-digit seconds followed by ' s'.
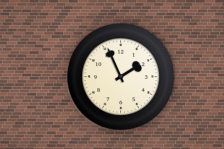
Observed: 1 h 56 min
